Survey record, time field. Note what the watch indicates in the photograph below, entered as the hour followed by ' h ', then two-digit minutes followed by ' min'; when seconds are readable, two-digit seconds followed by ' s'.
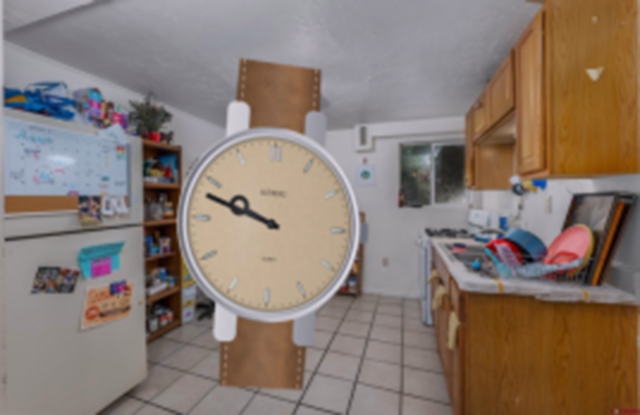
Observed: 9 h 48 min
